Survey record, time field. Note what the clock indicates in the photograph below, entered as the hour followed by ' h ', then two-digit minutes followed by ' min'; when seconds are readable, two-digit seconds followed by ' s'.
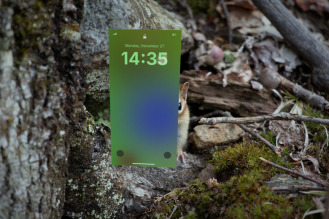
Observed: 14 h 35 min
